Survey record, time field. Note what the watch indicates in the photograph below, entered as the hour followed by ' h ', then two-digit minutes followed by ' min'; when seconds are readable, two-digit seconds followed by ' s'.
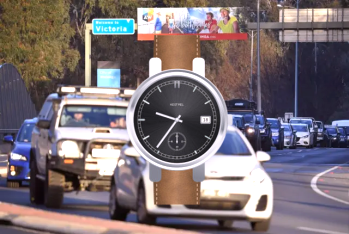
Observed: 9 h 36 min
